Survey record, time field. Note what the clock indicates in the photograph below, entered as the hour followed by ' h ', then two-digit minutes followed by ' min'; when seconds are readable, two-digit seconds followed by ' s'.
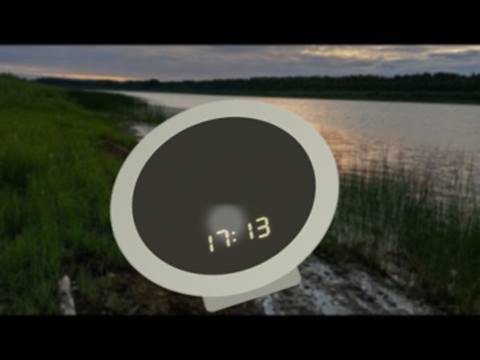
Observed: 17 h 13 min
